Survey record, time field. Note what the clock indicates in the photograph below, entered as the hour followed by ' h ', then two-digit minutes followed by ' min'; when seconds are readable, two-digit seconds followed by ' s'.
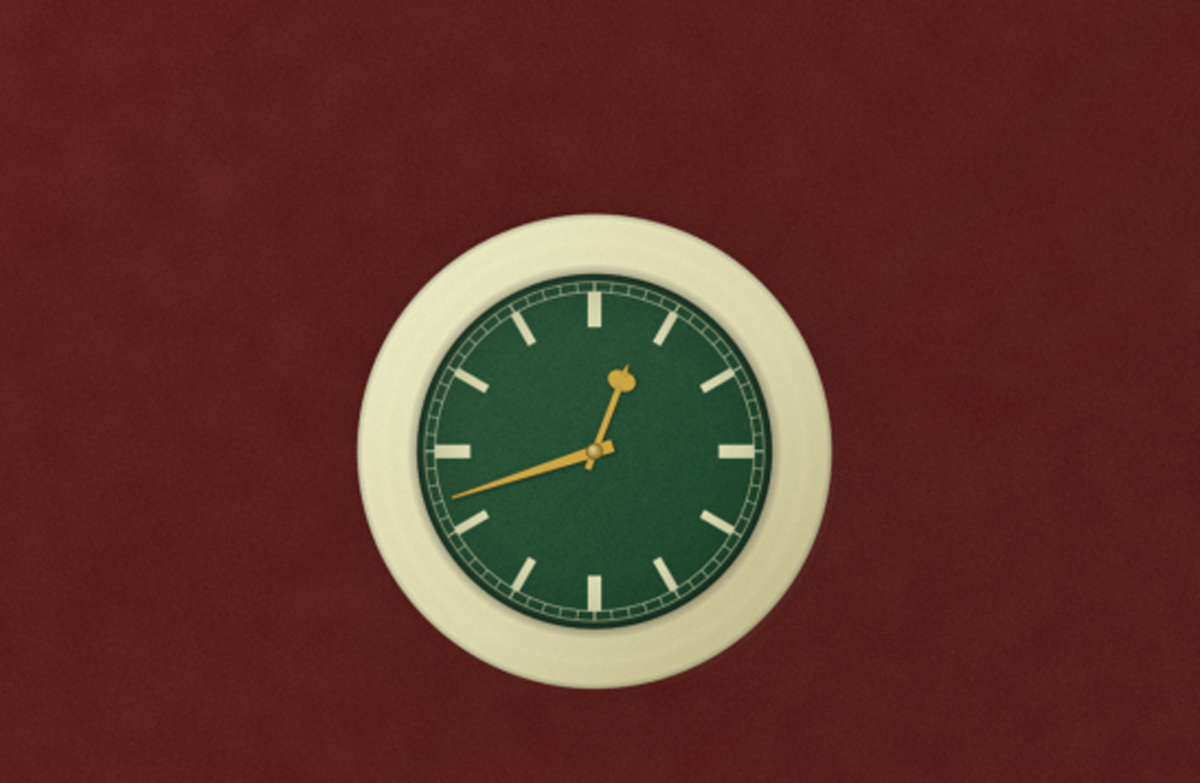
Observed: 12 h 42 min
